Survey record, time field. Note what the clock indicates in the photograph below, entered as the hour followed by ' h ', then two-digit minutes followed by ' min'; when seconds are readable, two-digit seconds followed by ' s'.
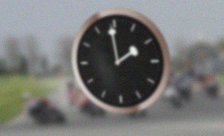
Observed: 1 h 59 min
